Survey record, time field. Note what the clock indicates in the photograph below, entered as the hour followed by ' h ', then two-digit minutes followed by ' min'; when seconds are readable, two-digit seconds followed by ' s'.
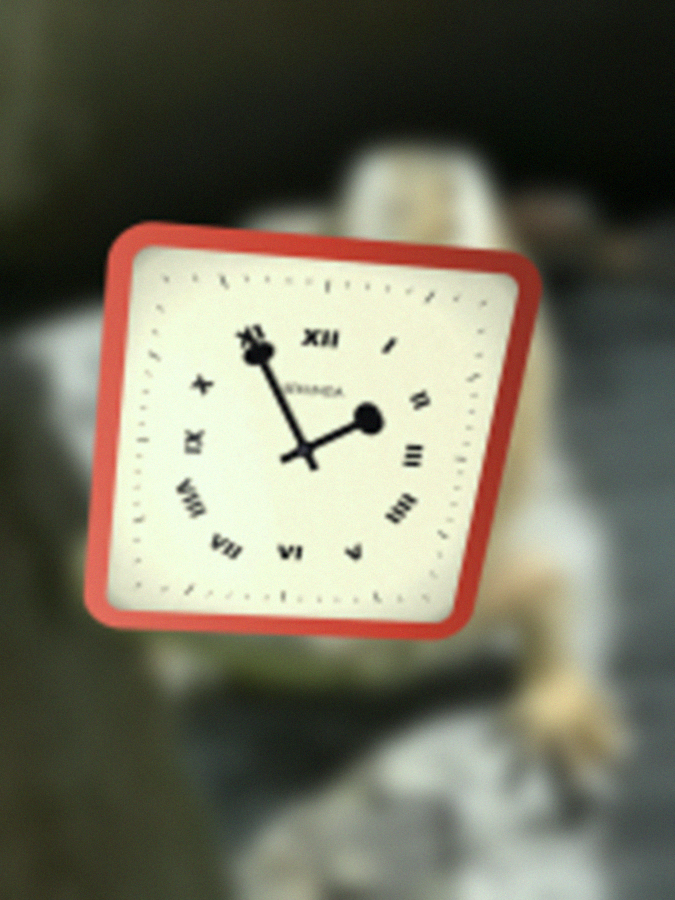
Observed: 1 h 55 min
